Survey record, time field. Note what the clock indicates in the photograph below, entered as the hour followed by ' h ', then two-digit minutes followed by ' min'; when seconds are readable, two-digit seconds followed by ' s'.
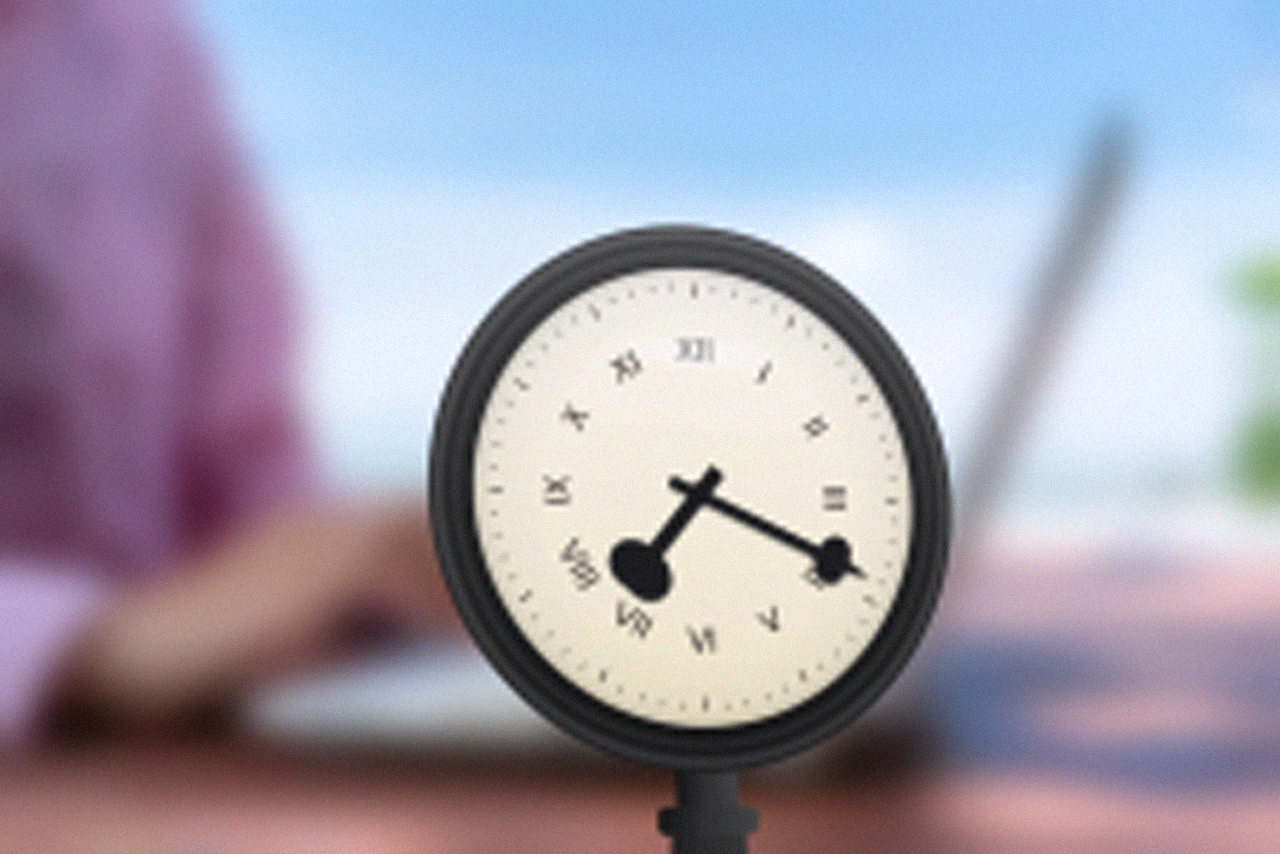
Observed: 7 h 19 min
